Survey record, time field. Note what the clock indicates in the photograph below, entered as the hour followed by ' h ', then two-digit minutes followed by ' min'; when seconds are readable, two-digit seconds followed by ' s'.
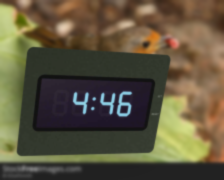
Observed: 4 h 46 min
